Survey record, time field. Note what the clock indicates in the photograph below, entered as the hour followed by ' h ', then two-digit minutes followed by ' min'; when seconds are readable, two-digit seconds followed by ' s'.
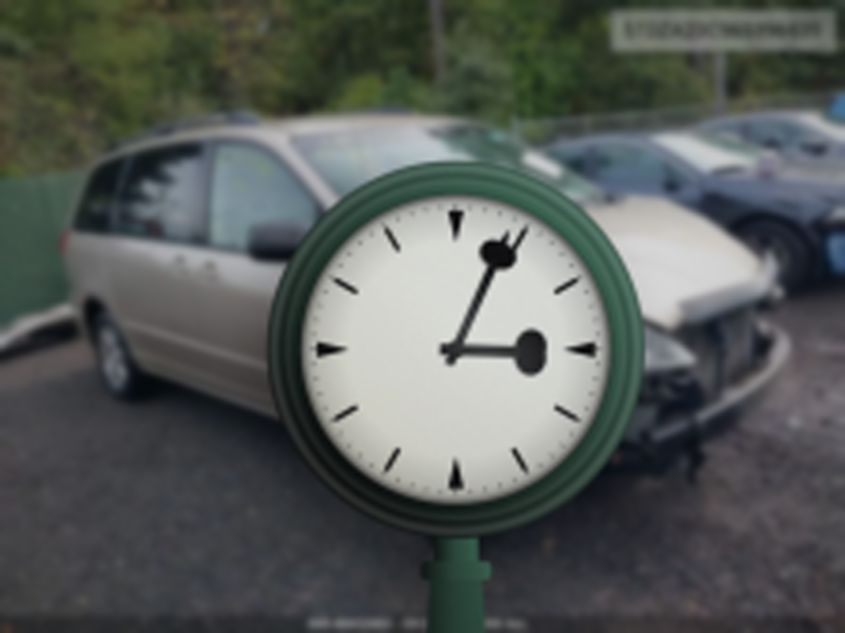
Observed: 3 h 04 min
